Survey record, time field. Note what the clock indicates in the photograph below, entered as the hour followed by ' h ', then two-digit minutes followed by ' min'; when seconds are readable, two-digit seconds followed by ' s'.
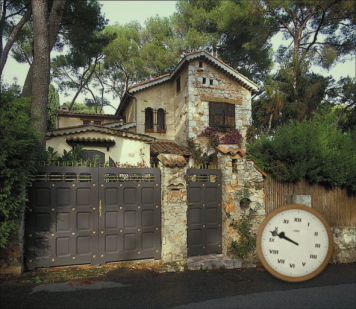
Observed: 9 h 48 min
